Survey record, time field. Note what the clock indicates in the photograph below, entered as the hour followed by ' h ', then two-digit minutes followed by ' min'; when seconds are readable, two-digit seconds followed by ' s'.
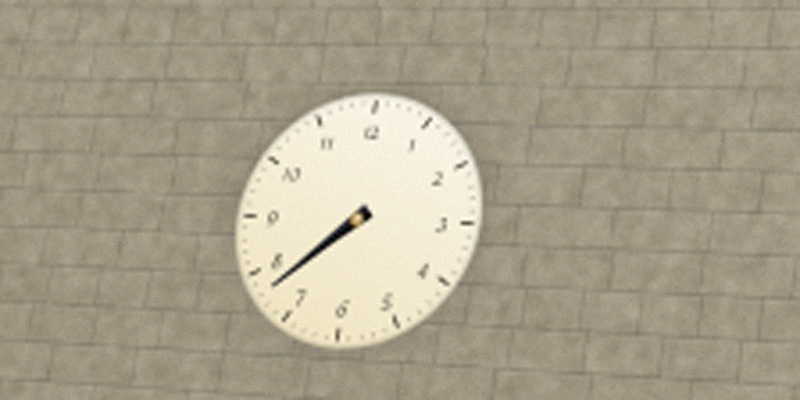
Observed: 7 h 38 min
